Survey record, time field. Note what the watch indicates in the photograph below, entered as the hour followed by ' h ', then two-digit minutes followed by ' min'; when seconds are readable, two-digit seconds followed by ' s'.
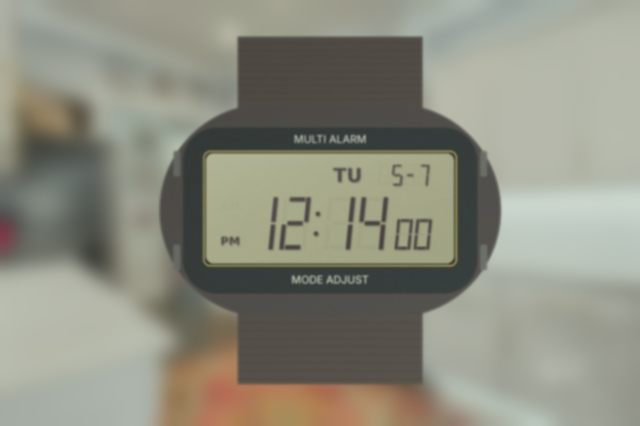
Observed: 12 h 14 min 00 s
